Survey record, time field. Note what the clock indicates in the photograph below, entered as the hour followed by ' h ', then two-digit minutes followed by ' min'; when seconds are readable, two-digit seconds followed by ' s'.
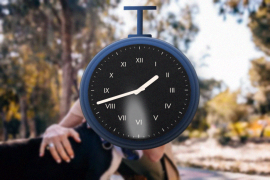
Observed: 1 h 42 min
